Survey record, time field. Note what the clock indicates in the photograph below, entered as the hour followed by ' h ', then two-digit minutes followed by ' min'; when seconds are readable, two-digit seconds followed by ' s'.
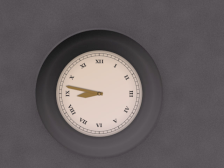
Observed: 8 h 47 min
